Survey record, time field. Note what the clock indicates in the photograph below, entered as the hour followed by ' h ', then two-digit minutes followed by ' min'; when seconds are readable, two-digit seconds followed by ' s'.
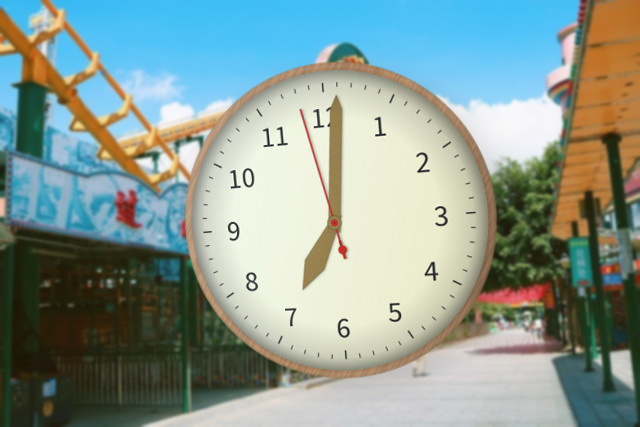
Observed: 7 h 00 min 58 s
